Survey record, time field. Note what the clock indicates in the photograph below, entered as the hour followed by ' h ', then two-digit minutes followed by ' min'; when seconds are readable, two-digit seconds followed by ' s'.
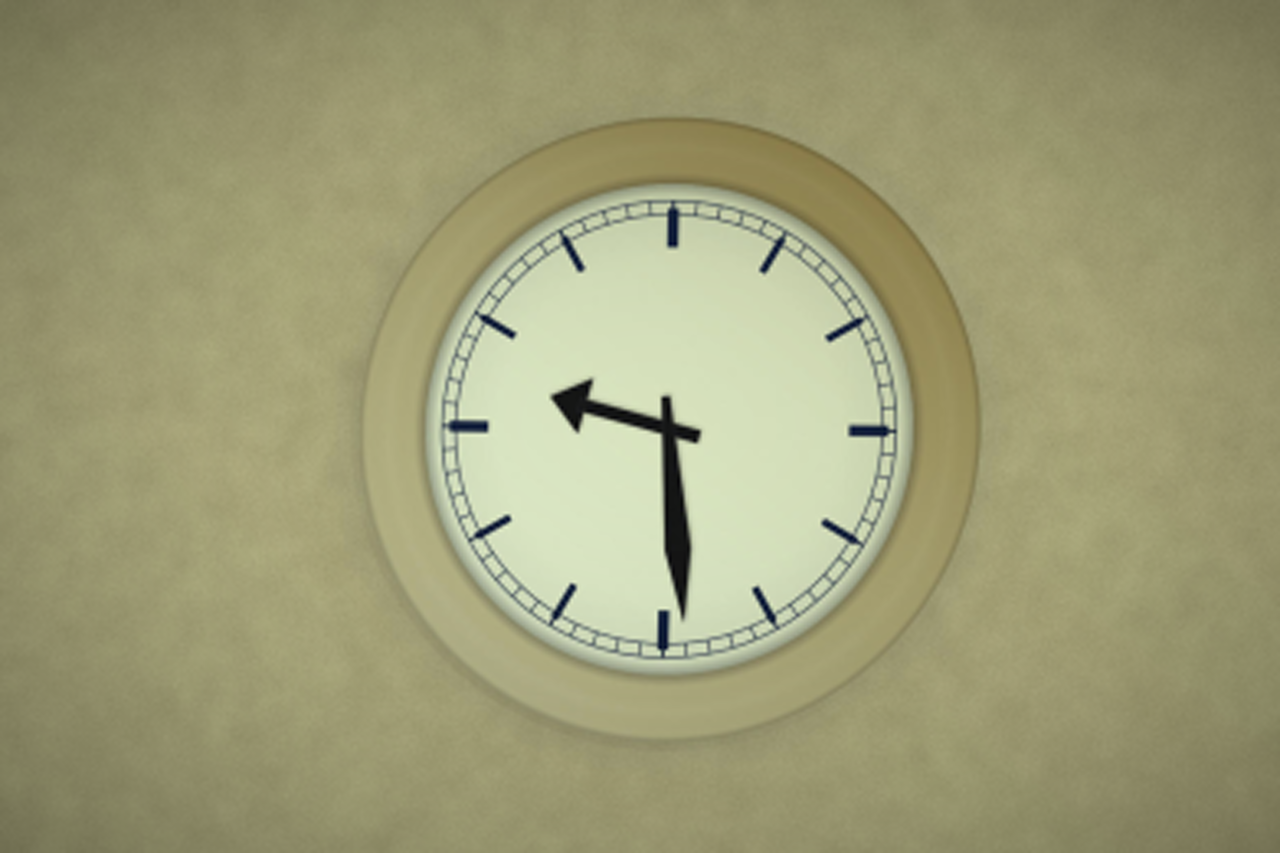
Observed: 9 h 29 min
